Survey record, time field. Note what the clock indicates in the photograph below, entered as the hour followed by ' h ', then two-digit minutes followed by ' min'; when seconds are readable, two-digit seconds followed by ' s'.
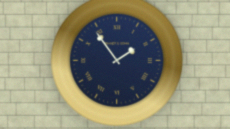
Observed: 1 h 54 min
